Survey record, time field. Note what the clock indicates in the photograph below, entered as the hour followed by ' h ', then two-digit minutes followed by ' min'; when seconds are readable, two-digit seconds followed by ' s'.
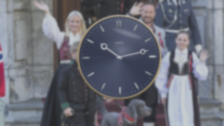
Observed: 10 h 13 min
